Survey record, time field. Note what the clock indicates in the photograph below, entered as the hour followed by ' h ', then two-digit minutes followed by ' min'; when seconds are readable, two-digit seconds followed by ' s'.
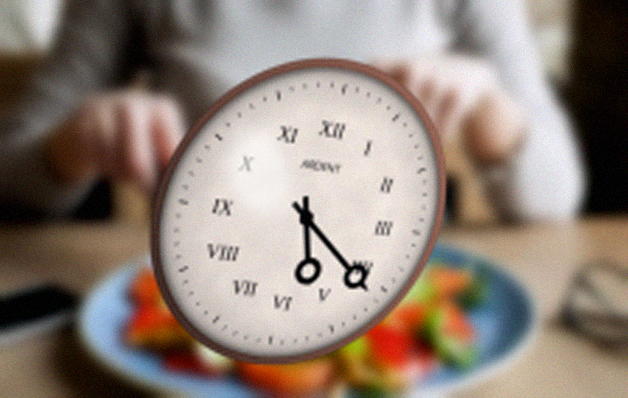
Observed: 5 h 21 min
